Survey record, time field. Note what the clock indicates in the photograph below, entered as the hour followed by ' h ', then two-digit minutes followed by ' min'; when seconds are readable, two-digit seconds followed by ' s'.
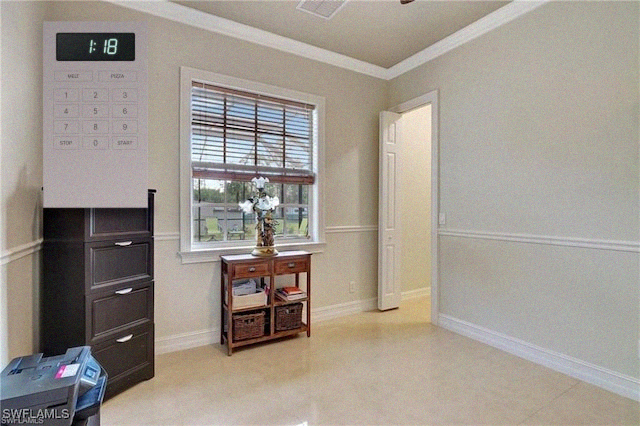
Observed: 1 h 18 min
